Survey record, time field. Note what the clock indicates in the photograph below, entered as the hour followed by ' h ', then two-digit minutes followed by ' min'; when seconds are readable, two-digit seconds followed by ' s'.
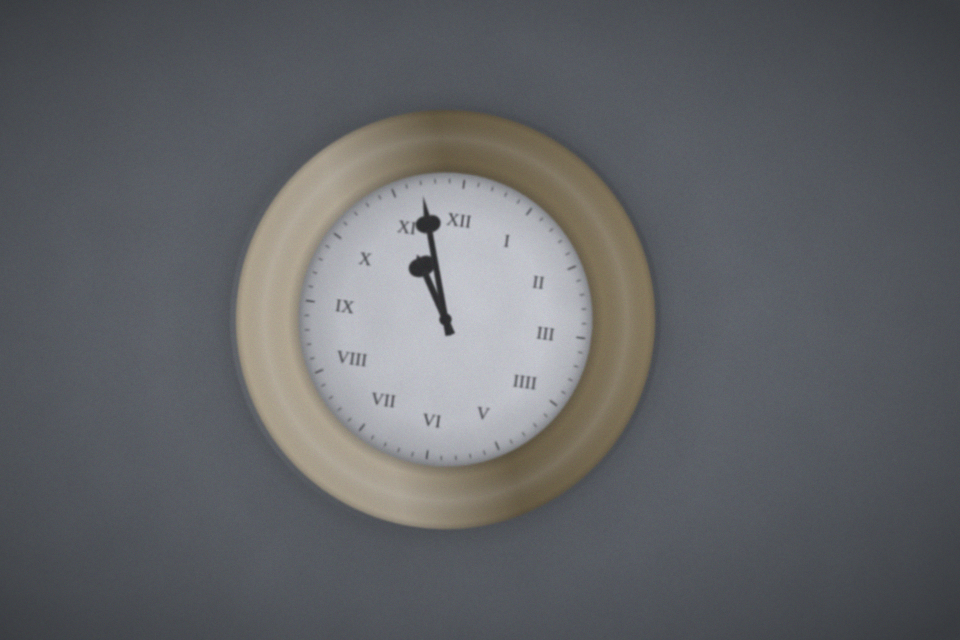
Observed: 10 h 57 min
